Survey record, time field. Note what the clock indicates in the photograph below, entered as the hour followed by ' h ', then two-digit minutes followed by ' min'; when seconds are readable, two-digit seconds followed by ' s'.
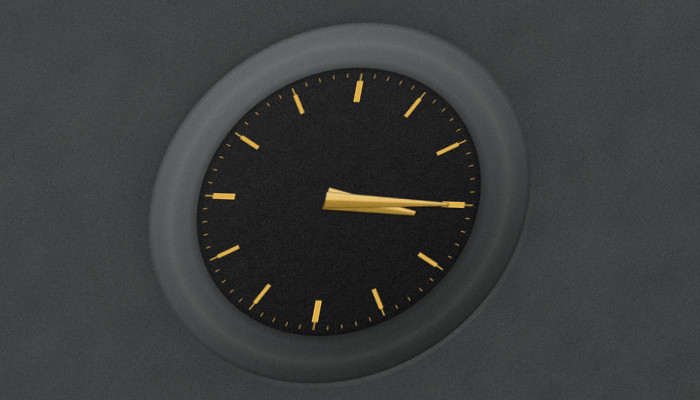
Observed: 3 h 15 min
